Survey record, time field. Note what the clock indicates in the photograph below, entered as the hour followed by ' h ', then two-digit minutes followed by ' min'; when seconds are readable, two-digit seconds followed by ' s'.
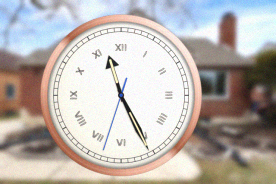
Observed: 11 h 25 min 33 s
